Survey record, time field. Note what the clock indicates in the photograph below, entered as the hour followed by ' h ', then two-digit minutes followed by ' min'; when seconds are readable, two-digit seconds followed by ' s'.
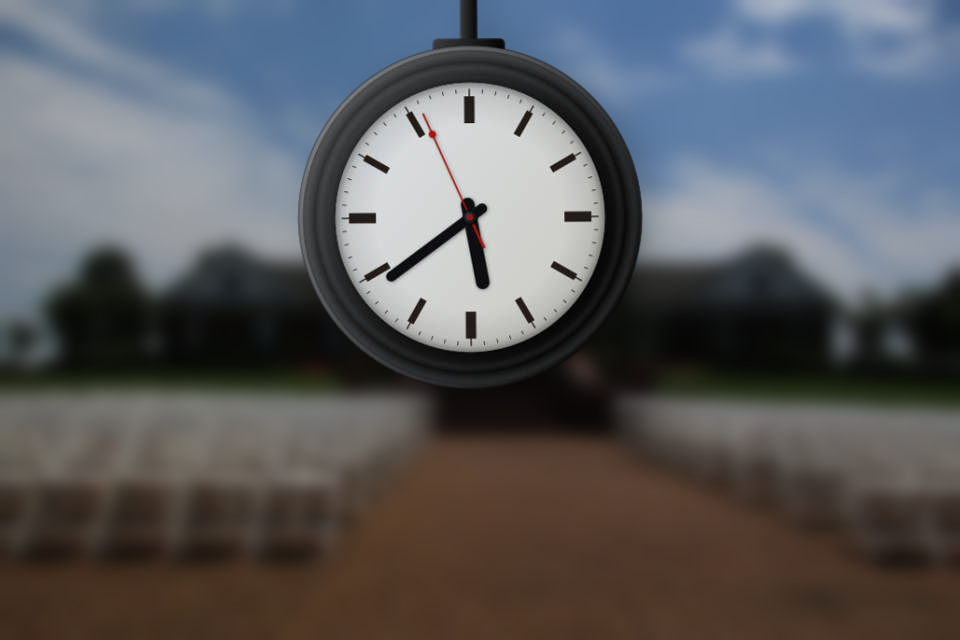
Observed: 5 h 38 min 56 s
